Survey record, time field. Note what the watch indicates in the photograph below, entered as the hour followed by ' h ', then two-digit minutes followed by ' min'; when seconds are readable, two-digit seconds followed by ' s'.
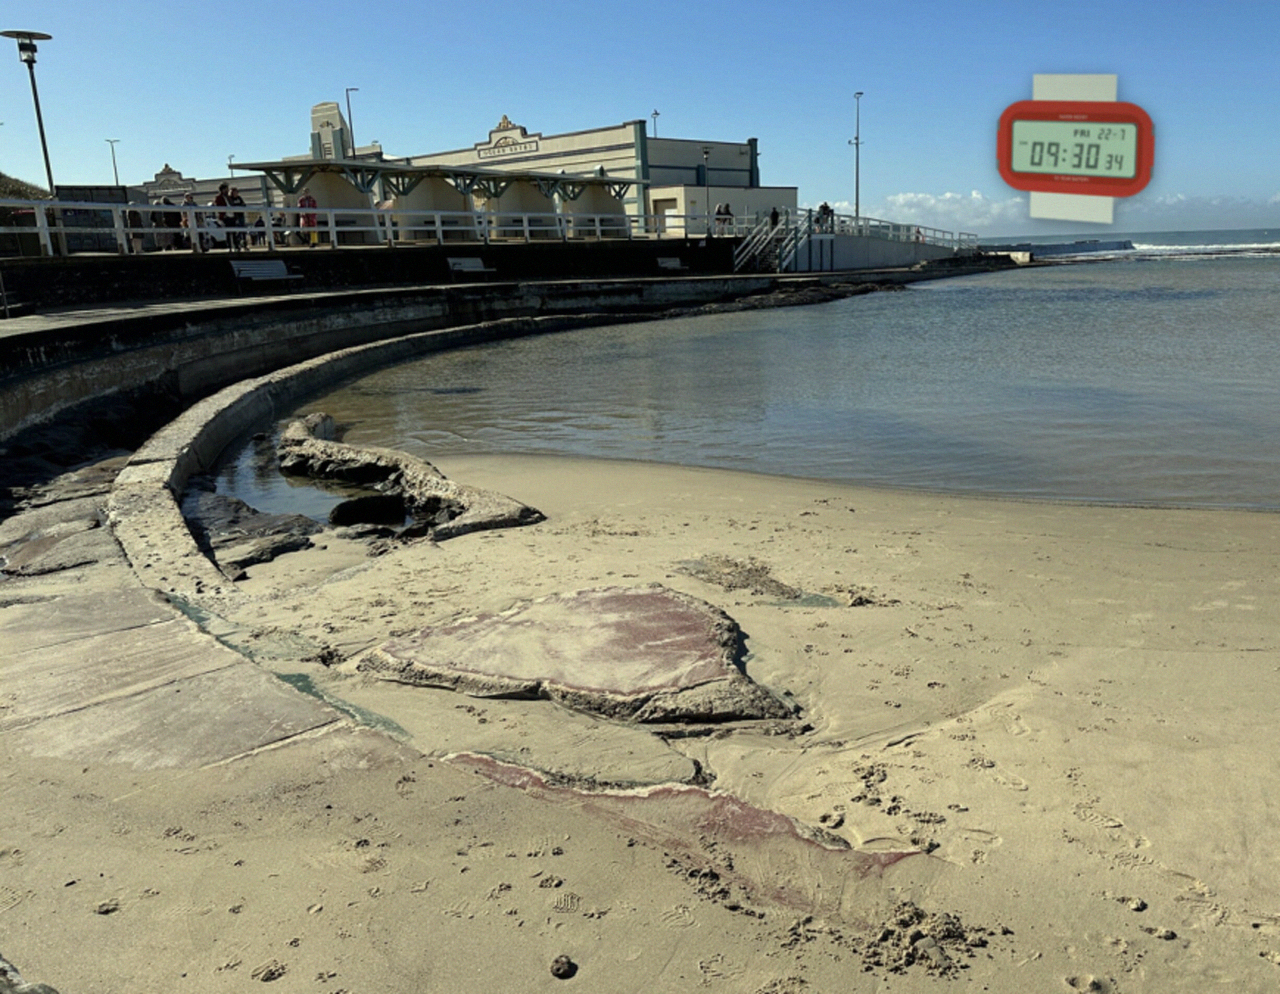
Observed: 9 h 30 min 34 s
